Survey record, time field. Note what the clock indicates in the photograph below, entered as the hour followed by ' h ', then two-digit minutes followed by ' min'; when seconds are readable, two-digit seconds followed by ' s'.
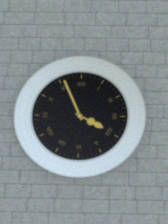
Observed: 3 h 56 min
